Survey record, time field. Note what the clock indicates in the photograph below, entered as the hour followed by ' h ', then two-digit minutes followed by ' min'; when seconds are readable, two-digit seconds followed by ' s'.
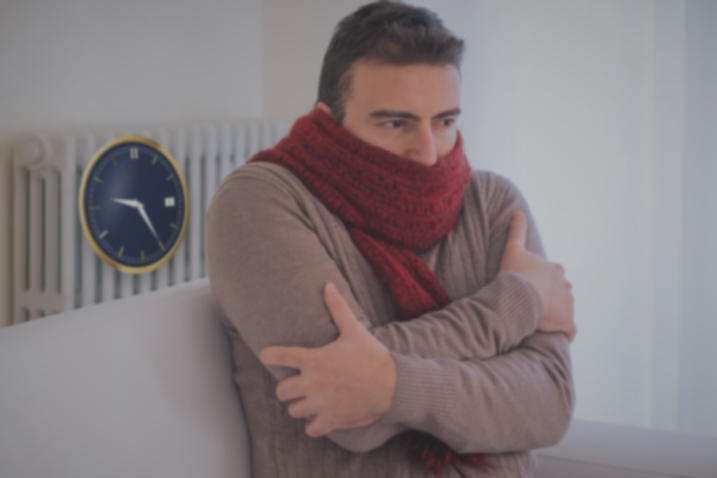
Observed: 9 h 25 min
